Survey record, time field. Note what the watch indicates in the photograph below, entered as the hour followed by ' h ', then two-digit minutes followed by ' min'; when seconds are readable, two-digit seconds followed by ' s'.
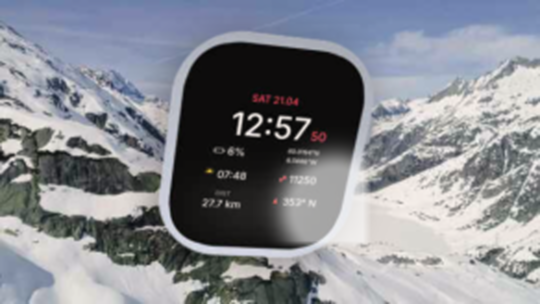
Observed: 12 h 57 min
